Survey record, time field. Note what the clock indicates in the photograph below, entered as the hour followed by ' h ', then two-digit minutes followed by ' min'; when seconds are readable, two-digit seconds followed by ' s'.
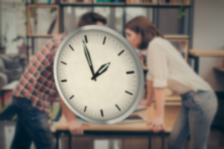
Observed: 1 h 59 min
